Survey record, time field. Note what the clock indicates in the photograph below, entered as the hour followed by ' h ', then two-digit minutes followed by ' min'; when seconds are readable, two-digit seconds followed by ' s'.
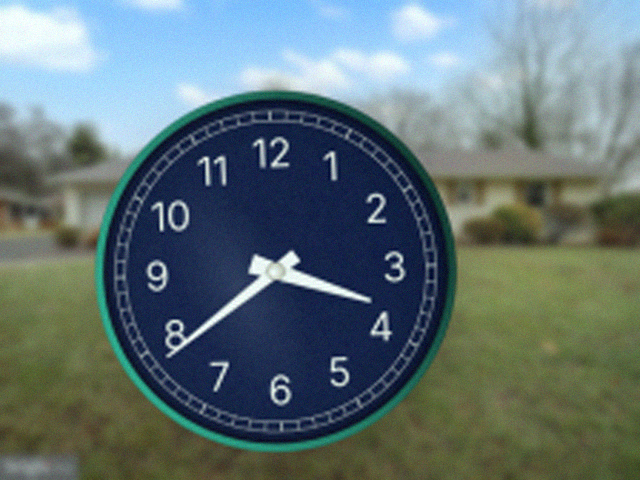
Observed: 3 h 39 min
